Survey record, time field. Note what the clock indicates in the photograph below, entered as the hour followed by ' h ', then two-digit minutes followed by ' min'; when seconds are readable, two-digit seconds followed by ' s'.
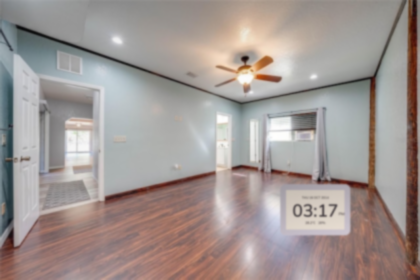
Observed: 3 h 17 min
